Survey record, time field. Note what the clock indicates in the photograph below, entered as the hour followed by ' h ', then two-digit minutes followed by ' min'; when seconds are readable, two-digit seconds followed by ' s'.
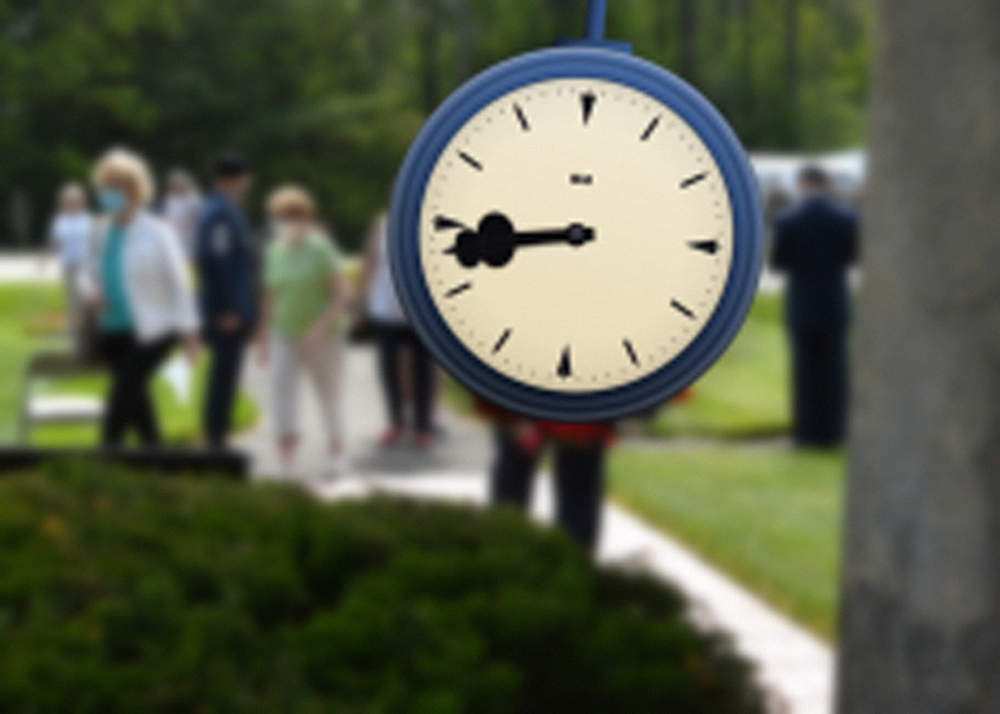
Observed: 8 h 43 min
